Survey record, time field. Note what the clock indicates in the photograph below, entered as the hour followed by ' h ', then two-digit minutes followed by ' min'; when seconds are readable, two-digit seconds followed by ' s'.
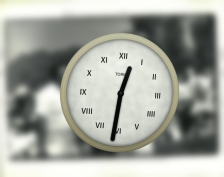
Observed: 12 h 31 min
